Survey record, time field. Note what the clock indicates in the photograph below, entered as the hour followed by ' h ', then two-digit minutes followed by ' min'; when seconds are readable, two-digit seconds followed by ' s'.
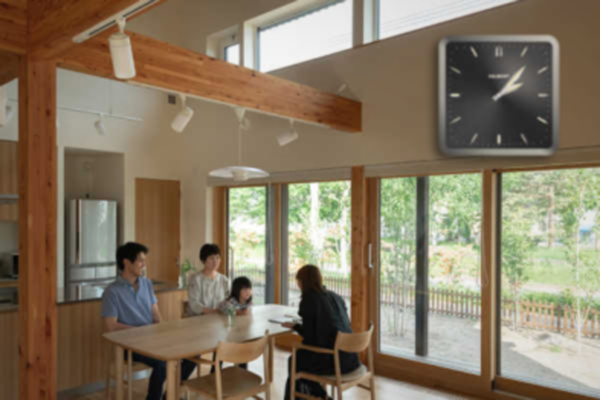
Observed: 2 h 07 min
